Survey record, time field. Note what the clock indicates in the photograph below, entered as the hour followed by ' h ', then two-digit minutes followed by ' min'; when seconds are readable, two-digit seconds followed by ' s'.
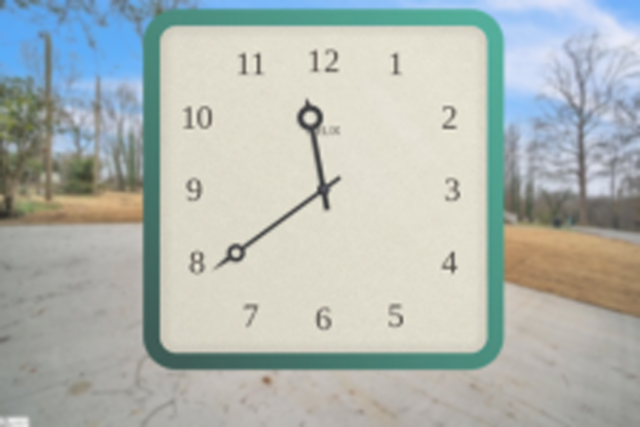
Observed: 11 h 39 min
